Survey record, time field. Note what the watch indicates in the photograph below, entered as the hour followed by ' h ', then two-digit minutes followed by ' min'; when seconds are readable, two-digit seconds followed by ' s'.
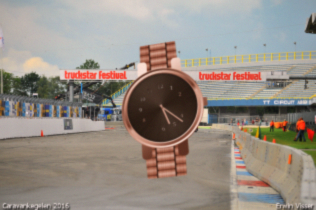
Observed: 5 h 22 min
